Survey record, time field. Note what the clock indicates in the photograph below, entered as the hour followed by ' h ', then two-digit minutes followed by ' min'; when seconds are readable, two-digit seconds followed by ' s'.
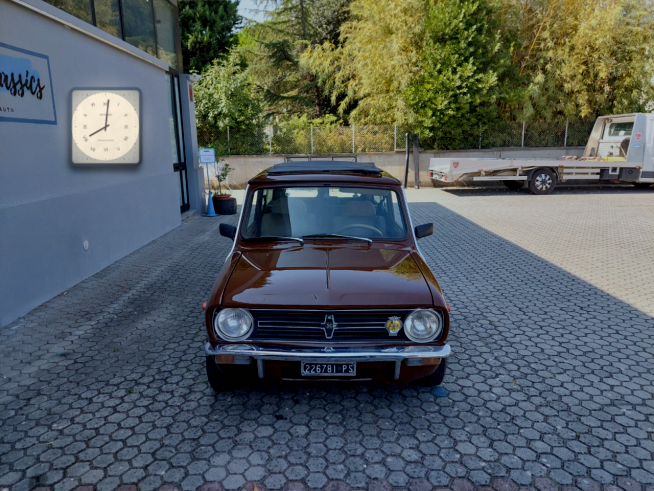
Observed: 8 h 01 min
